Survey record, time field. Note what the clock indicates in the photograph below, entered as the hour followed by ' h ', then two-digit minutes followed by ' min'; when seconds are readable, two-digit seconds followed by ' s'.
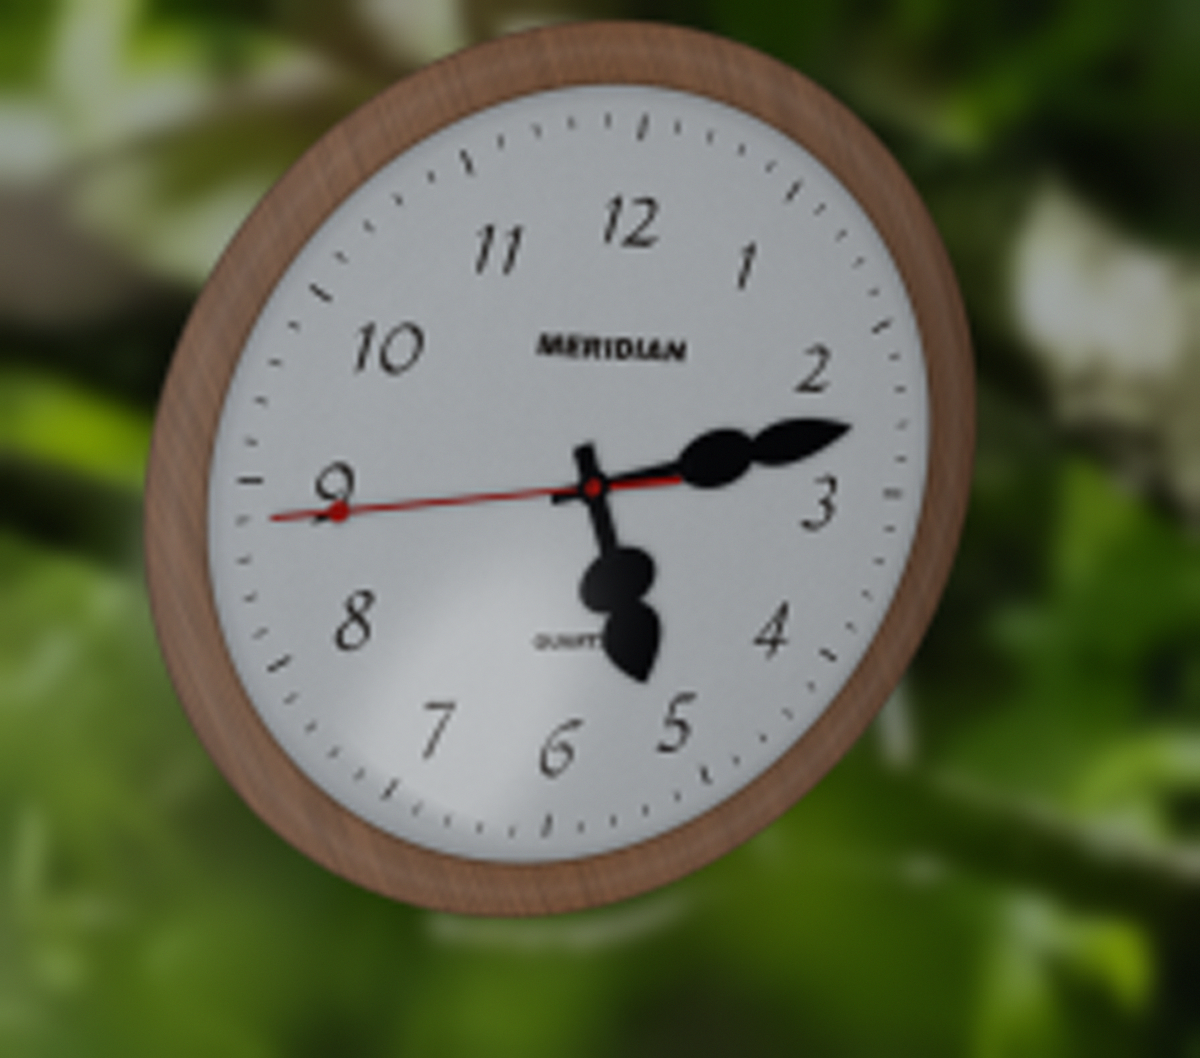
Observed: 5 h 12 min 44 s
